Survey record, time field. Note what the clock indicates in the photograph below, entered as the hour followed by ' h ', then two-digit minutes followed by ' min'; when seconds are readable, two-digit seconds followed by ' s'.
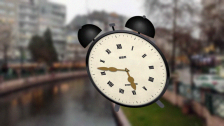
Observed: 5 h 47 min
